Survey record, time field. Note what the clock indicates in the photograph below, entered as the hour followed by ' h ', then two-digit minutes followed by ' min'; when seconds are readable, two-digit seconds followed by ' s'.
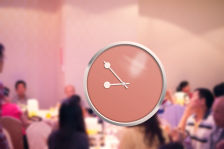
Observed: 8 h 53 min
